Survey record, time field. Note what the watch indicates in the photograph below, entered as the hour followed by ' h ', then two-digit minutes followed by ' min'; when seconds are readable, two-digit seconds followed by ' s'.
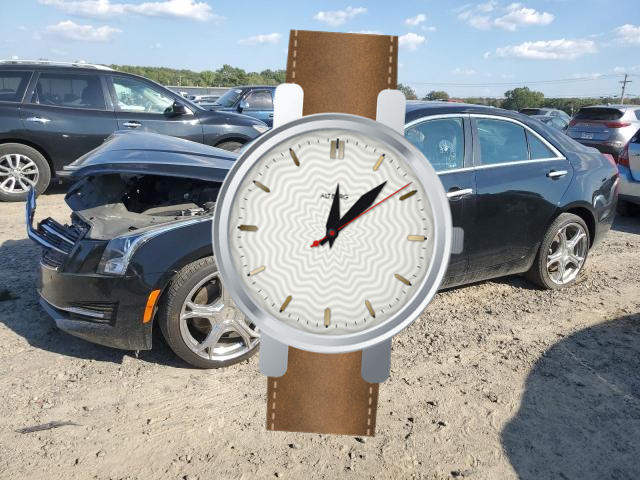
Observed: 12 h 07 min 09 s
